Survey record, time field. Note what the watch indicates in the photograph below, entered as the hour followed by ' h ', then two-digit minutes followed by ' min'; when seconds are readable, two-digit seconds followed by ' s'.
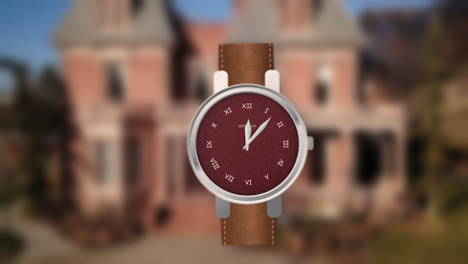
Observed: 12 h 07 min
